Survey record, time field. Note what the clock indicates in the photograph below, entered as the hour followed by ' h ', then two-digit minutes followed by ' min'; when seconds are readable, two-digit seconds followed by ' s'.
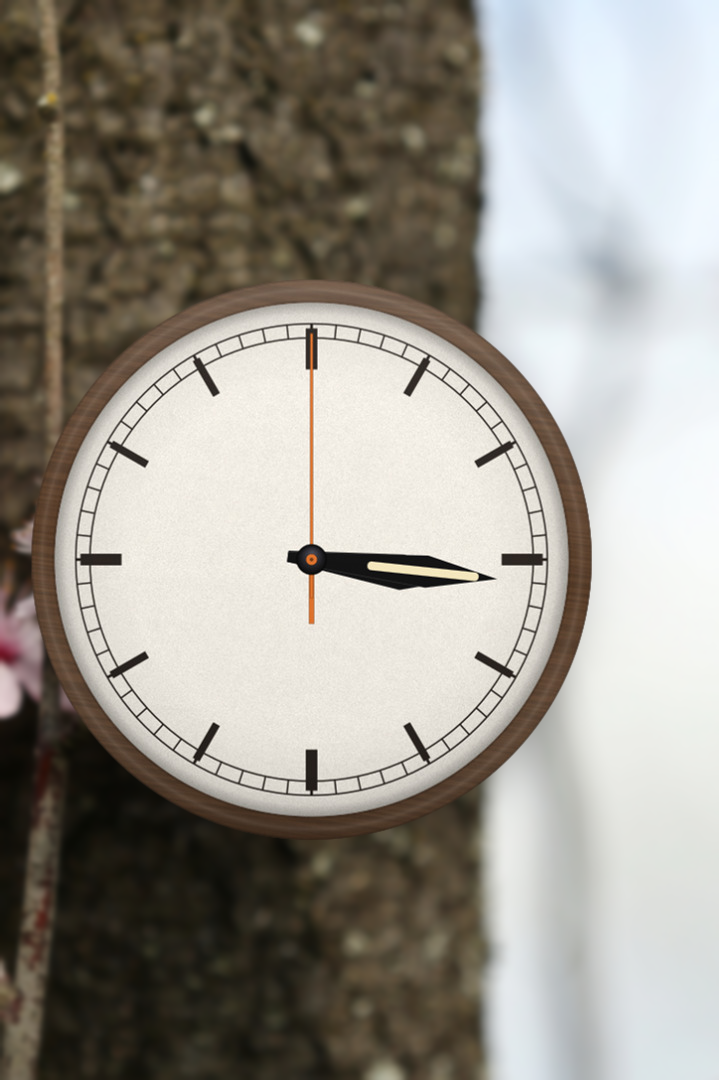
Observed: 3 h 16 min 00 s
